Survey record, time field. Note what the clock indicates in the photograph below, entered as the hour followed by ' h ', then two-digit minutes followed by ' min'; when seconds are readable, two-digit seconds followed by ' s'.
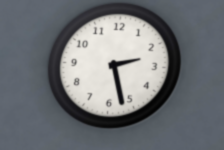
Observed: 2 h 27 min
